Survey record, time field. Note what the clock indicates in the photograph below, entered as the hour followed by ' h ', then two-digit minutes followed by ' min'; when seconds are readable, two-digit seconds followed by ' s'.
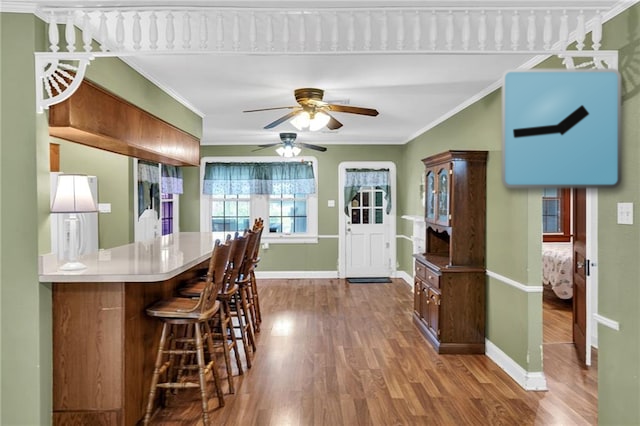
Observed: 1 h 44 min
